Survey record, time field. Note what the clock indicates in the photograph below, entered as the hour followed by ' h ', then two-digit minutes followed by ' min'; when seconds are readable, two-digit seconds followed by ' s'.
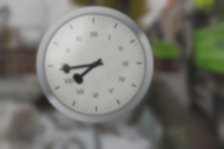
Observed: 7 h 44 min
